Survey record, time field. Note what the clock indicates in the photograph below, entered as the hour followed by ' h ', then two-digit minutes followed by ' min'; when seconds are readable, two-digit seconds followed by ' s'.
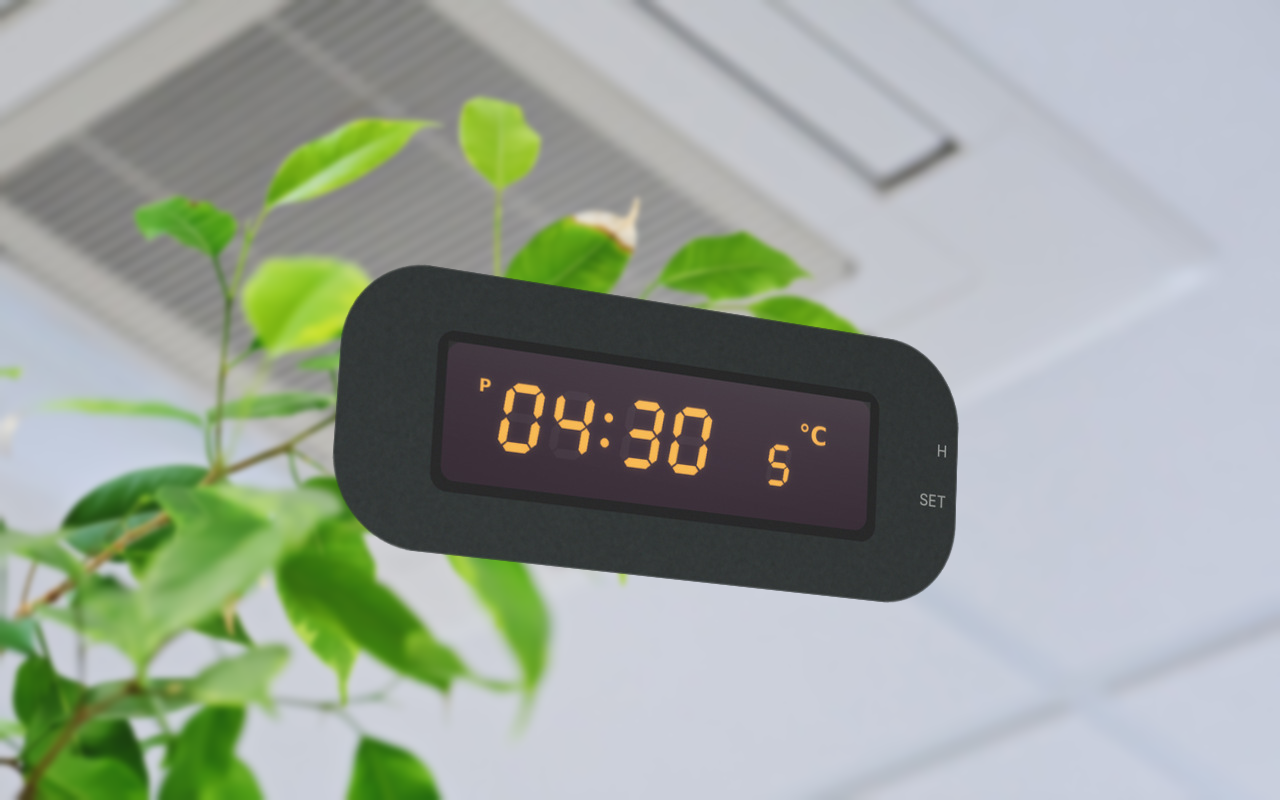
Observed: 4 h 30 min
